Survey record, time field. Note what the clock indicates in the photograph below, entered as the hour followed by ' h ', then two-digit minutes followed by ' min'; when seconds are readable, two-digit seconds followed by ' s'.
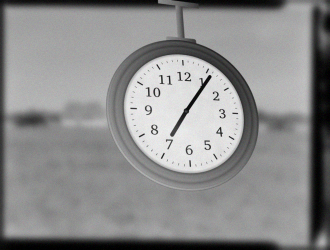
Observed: 7 h 06 min
